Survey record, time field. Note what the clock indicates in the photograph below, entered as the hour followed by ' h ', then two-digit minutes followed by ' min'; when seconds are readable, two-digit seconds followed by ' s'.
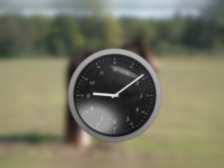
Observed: 9 h 09 min
